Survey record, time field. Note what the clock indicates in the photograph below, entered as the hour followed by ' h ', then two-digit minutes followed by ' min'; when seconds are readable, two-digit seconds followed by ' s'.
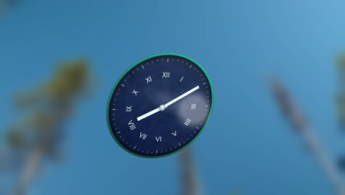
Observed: 8 h 10 min
